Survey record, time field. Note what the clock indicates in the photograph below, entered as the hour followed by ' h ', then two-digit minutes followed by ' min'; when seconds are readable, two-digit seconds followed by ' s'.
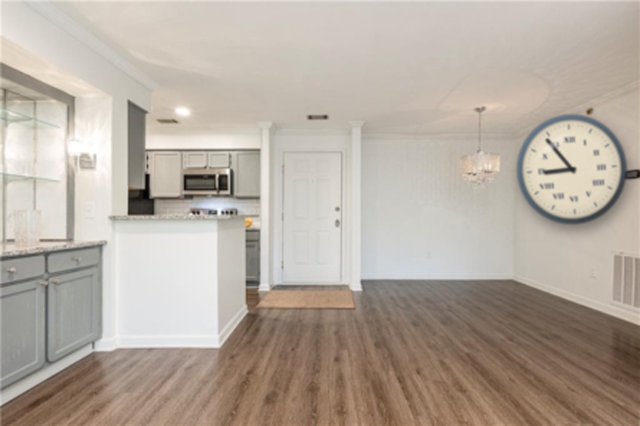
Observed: 8 h 54 min
